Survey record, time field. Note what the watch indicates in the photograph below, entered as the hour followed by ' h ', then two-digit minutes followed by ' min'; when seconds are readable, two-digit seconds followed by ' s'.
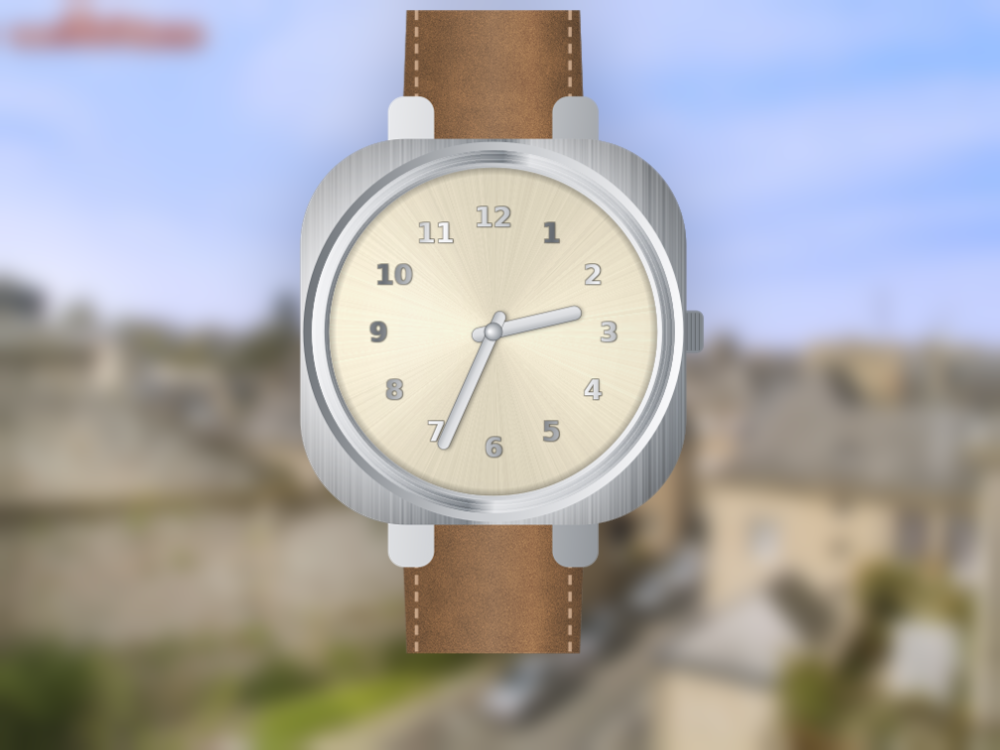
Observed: 2 h 34 min
